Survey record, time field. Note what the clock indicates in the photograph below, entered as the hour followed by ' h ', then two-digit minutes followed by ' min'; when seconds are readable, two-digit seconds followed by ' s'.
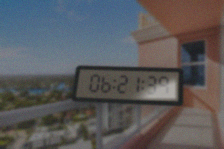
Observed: 6 h 21 min 39 s
